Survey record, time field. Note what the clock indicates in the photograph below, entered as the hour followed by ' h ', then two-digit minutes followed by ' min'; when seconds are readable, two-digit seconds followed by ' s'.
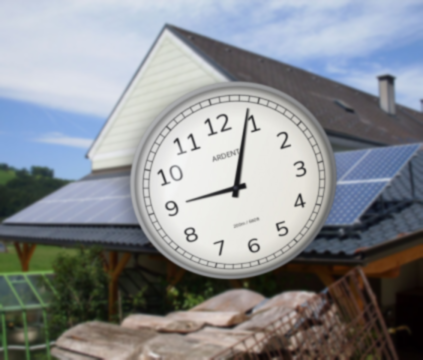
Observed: 9 h 04 min
